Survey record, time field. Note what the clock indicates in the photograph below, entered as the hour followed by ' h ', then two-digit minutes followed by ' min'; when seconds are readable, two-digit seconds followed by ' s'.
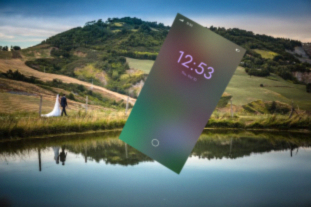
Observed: 12 h 53 min
